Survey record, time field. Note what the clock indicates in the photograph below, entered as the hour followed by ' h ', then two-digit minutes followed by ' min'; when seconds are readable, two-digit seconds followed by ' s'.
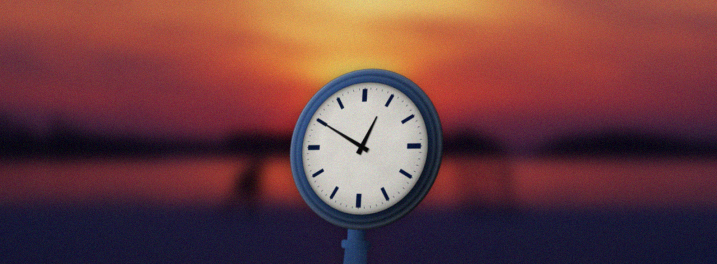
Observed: 12 h 50 min
